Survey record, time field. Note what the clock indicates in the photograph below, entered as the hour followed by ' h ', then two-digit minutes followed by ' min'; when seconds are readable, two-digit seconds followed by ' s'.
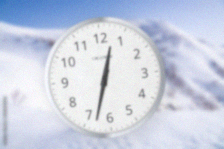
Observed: 12 h 33 min
